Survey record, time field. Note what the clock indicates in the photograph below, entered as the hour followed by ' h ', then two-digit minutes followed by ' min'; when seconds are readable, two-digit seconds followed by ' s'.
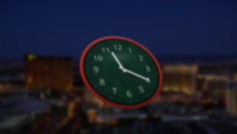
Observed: 11 h 20 min
